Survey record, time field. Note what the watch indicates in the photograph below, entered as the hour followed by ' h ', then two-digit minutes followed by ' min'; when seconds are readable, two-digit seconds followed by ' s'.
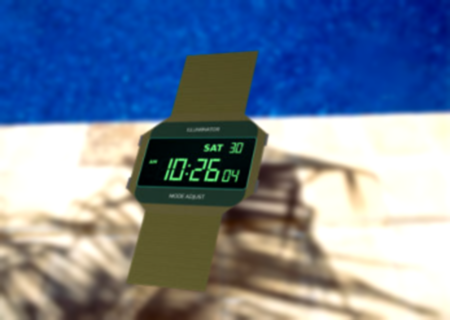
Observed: 10 h 26 min
